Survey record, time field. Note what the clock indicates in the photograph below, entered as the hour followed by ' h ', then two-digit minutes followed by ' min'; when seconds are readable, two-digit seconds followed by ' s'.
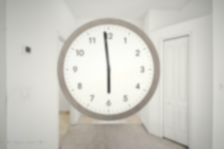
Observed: 5 h 59 min
